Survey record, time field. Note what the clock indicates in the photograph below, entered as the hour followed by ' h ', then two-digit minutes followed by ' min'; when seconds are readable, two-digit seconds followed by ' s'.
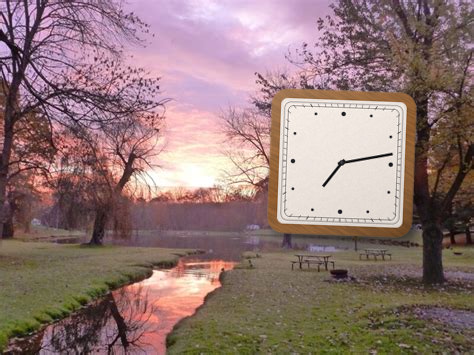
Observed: 7 h 13 min
